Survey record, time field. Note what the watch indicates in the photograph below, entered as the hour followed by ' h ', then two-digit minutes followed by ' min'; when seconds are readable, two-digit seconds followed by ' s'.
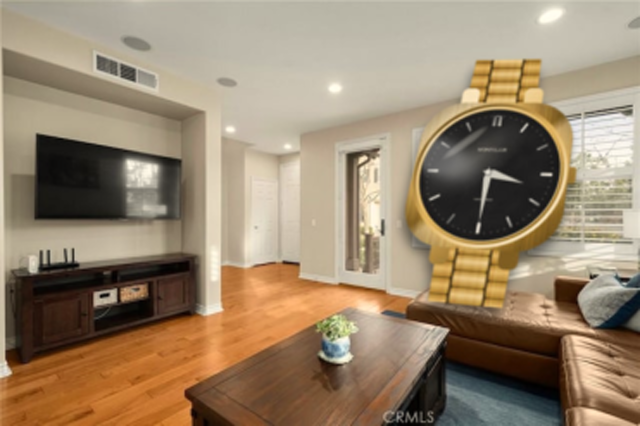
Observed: 3 h 30 min
